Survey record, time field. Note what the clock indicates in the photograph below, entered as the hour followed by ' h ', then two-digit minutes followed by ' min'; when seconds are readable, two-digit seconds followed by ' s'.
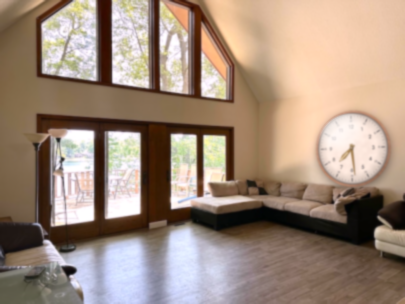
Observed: 7 h 29 min
